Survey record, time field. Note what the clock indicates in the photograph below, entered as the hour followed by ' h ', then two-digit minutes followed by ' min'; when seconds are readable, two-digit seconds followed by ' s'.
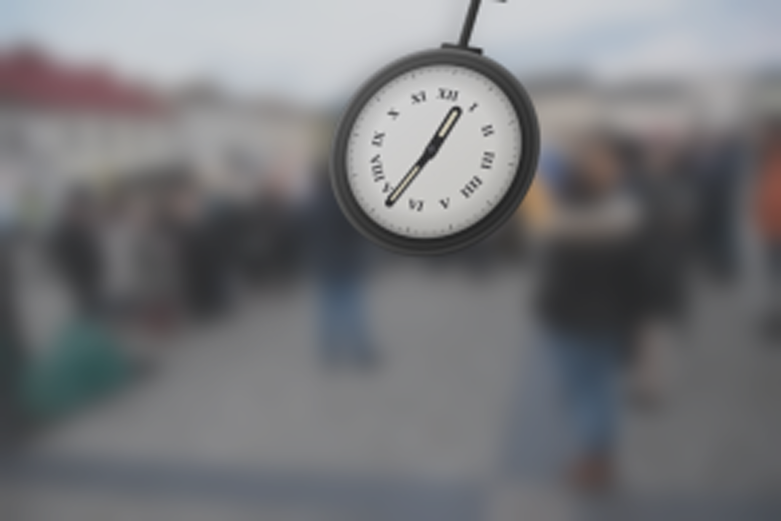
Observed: 12 h 34 min
